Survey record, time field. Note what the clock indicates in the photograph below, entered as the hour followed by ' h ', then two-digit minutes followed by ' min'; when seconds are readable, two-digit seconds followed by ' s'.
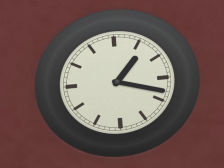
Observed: 1 h 18 min
